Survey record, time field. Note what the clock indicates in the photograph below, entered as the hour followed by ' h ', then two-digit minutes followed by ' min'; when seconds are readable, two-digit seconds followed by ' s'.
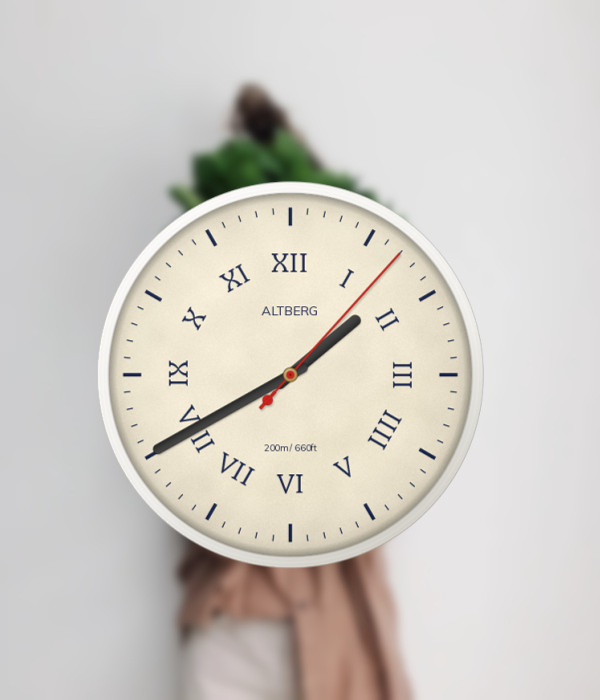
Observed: 1 h 40 min 07 s
